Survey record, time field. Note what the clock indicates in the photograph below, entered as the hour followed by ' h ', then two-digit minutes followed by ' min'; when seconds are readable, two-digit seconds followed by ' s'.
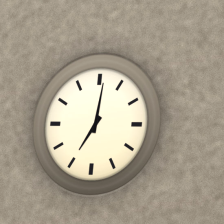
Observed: 7 h 01 min
